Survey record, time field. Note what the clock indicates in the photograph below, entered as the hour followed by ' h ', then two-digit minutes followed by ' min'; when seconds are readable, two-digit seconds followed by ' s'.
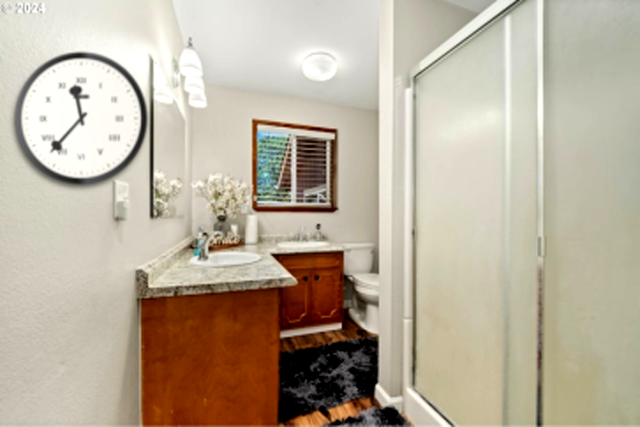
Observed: 11 h 37 min
